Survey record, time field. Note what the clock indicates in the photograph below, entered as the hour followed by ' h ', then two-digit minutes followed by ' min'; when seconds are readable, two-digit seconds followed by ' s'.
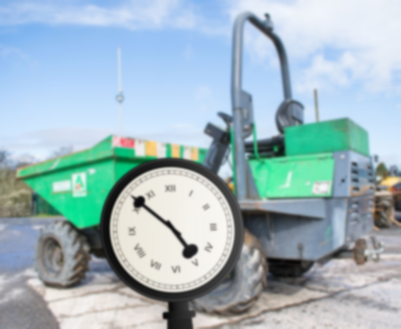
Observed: 4 h 52 min
